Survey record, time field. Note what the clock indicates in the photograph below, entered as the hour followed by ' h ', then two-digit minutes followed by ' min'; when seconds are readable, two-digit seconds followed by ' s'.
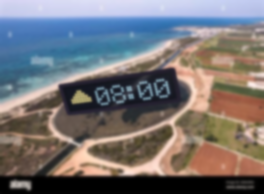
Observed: 8 h 00 min
